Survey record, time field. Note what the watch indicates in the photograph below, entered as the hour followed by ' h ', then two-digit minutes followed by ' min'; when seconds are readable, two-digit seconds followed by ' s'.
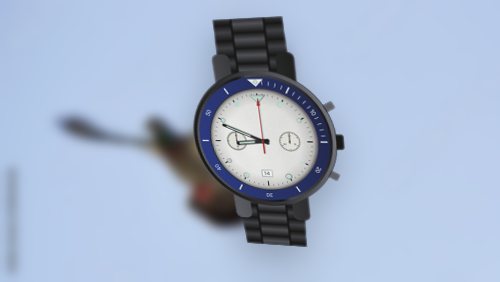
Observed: 8 h 49 min
